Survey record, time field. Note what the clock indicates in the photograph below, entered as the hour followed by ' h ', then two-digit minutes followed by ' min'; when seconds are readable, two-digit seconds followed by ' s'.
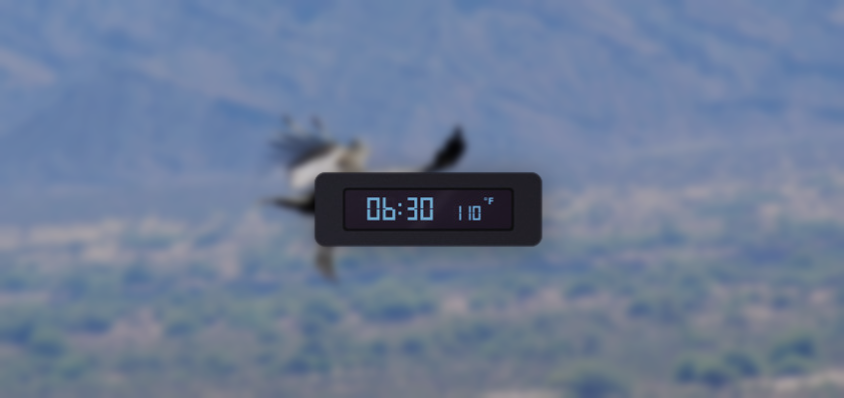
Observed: 6 h 30 min
